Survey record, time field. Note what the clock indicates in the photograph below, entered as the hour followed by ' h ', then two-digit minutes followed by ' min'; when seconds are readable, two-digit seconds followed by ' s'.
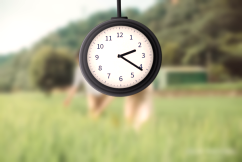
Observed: 2 h 21 min
